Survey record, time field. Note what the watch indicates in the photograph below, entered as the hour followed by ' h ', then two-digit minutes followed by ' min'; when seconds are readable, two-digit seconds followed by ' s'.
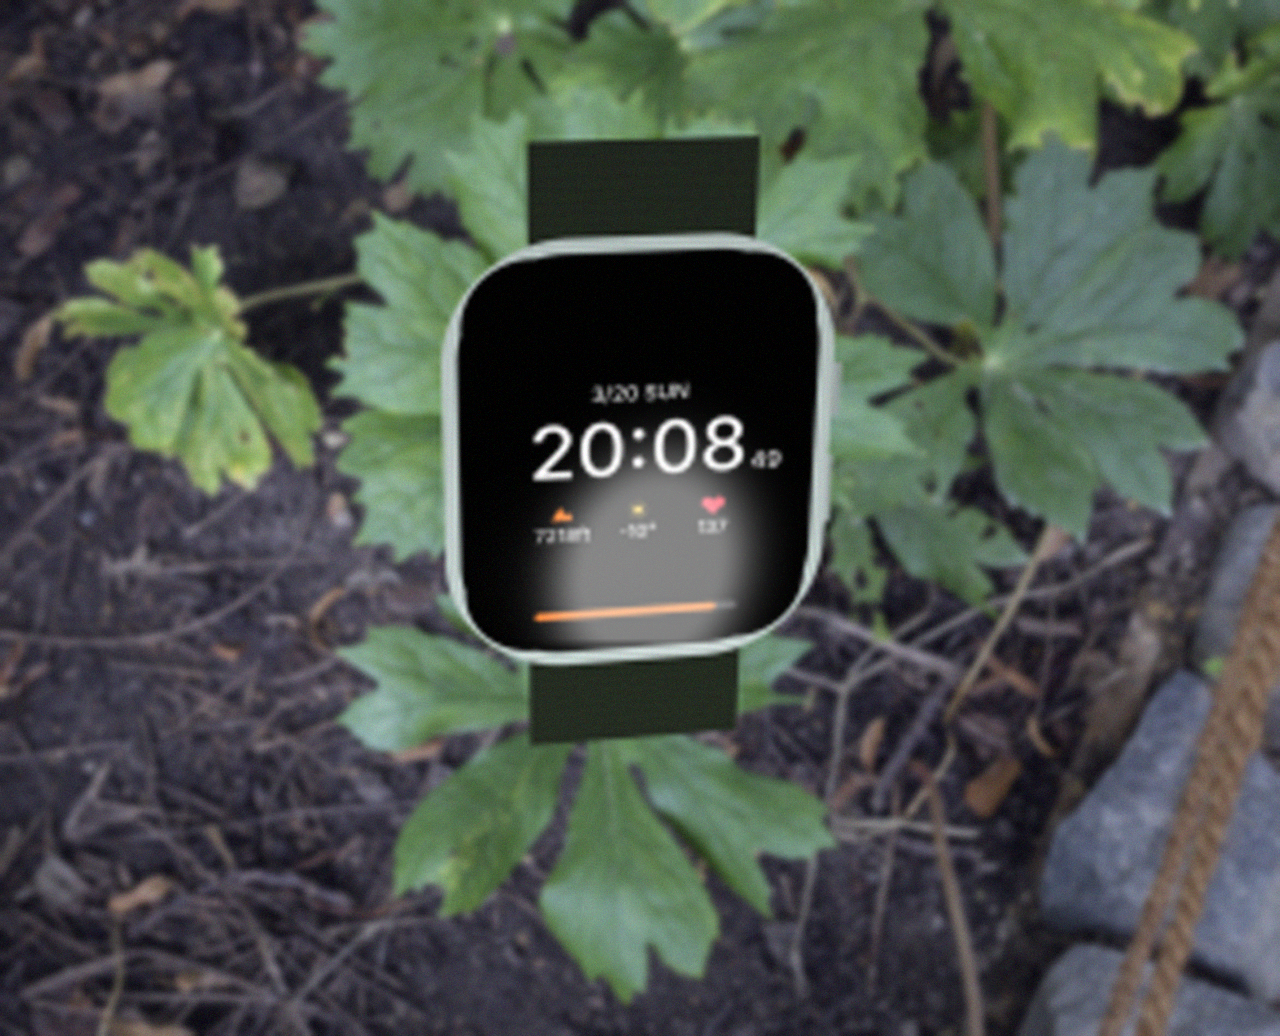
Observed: 20 h 08 min
